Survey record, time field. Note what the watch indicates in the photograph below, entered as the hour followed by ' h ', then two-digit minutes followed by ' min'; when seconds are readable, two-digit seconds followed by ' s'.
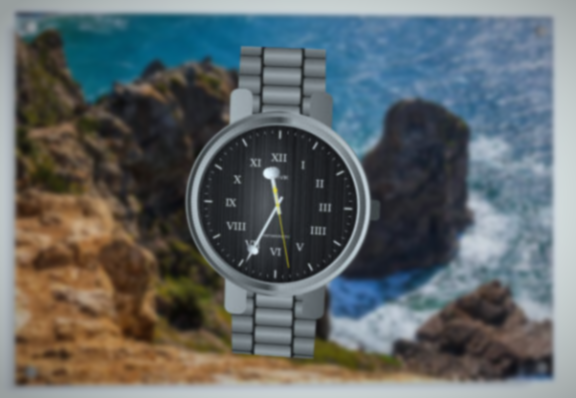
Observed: 11 h 34 min 28 s
